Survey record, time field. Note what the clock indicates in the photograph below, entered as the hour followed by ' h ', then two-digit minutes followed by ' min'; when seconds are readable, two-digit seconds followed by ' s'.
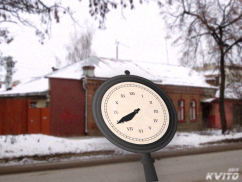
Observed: 7 h 40 min
